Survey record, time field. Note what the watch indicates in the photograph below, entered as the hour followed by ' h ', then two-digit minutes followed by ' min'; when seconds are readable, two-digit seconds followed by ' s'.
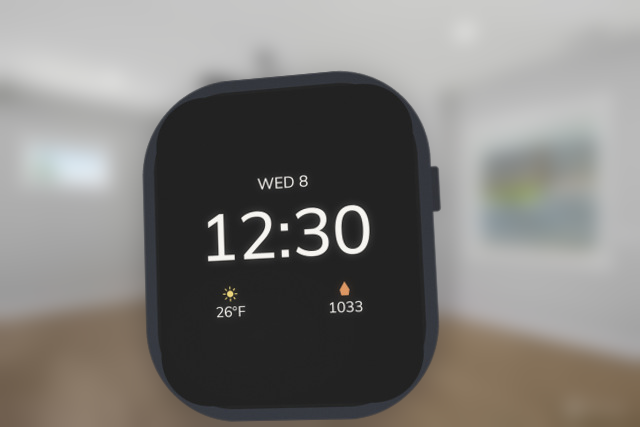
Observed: 12 h 30 min
